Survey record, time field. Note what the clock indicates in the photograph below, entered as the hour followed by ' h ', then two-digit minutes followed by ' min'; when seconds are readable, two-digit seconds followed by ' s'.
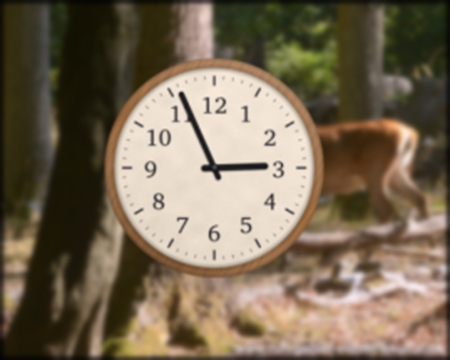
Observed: 2 h 56 min
